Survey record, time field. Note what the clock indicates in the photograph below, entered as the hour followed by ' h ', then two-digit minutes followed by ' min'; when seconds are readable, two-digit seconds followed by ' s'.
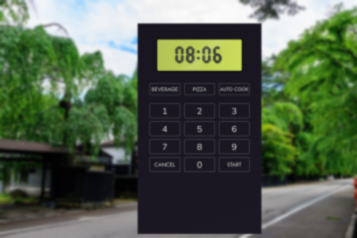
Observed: 8 h 06 min
